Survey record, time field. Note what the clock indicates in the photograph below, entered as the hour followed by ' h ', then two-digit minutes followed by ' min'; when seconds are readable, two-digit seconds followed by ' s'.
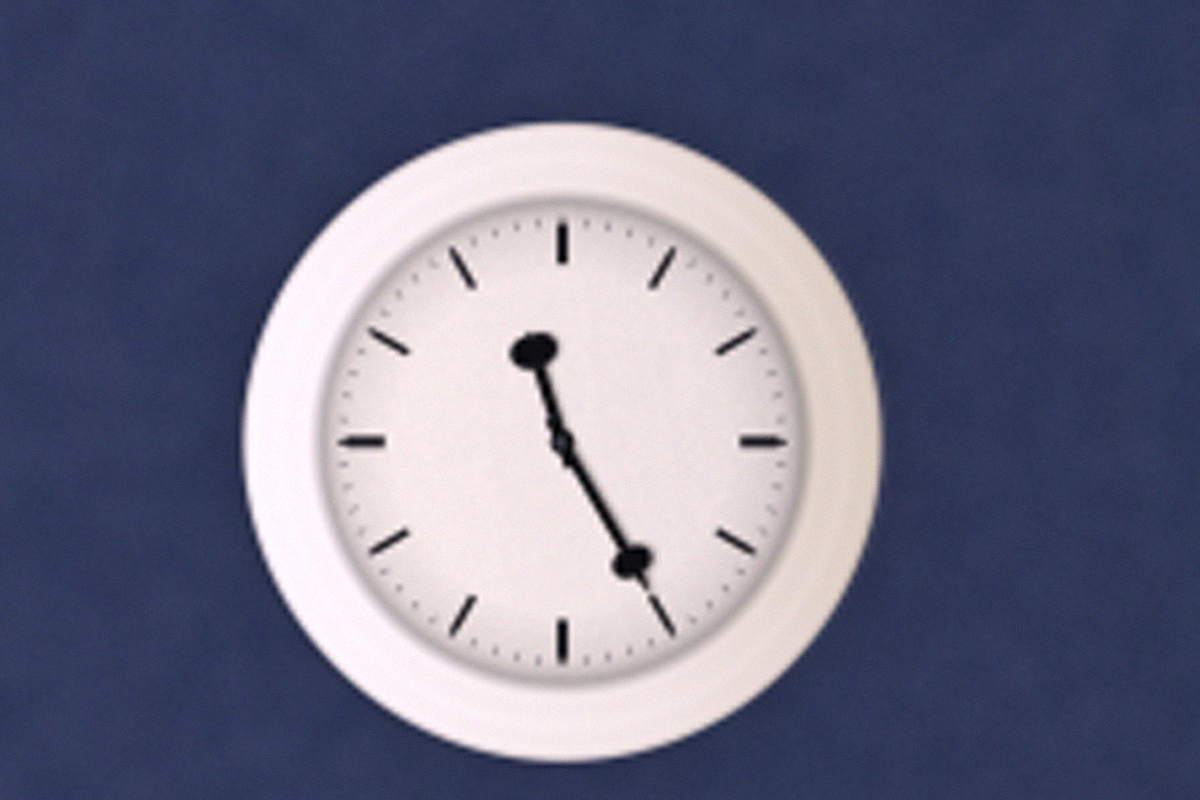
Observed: 11 h 25 min
